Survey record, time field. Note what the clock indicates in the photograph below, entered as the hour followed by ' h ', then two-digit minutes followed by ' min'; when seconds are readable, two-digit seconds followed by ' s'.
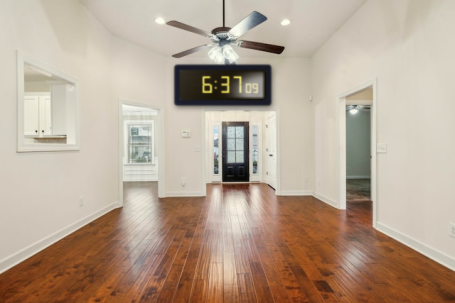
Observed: 6 h 37 min 09 s
